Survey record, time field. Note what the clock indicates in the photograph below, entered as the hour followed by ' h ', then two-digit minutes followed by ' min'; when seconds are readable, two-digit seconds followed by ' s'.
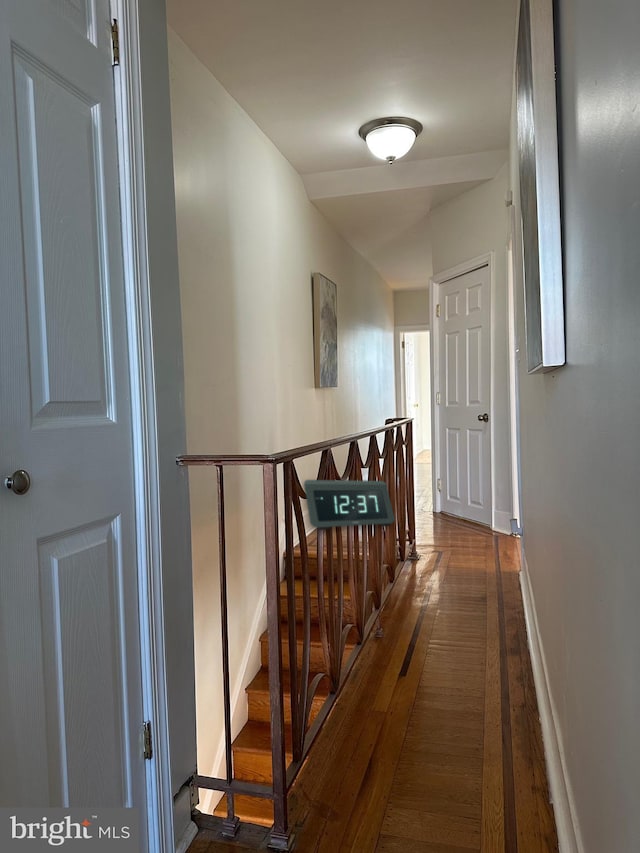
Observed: 12 h 37 min
